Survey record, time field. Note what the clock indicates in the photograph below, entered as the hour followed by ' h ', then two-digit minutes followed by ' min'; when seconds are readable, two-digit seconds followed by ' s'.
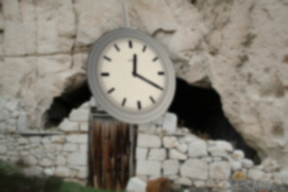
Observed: 12 h 20 min
